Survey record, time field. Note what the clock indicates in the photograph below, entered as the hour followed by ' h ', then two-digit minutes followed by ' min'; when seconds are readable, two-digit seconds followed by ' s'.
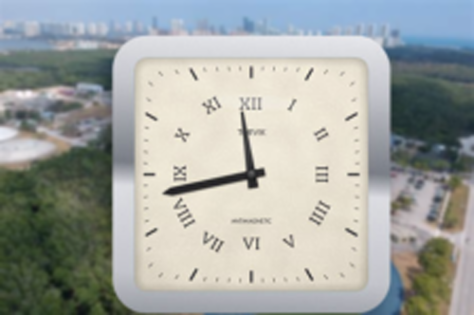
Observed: 11 h 43 min
